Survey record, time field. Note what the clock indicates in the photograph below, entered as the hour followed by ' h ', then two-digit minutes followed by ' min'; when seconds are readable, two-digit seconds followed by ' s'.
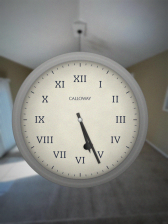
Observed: 5 h 26 min
